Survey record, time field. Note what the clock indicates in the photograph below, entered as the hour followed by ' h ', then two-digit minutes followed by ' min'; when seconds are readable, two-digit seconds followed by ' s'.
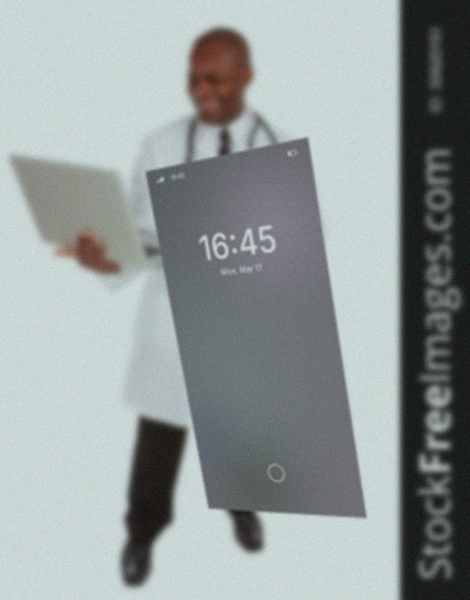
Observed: 16 h 45 min
